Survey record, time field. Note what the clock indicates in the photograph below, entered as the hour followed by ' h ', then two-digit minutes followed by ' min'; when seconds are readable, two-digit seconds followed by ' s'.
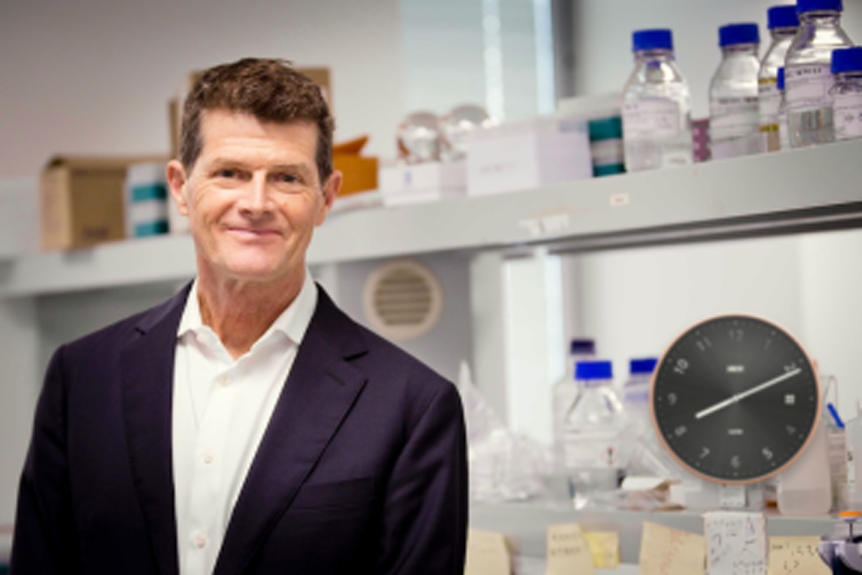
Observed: 8 h 11 min
